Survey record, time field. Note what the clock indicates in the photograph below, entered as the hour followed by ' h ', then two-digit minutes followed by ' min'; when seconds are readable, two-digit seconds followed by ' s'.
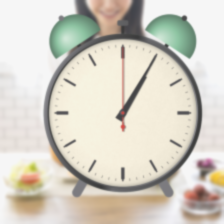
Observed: 1 h 05 min 00 s
